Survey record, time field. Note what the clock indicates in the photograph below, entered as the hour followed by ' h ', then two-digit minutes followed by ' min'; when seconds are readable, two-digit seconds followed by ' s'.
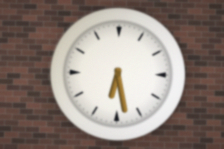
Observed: 6 h 28 min
